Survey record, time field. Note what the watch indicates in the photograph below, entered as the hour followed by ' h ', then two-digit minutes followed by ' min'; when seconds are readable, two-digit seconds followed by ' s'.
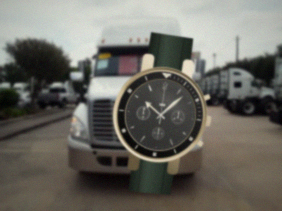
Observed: 10 h 07 min
